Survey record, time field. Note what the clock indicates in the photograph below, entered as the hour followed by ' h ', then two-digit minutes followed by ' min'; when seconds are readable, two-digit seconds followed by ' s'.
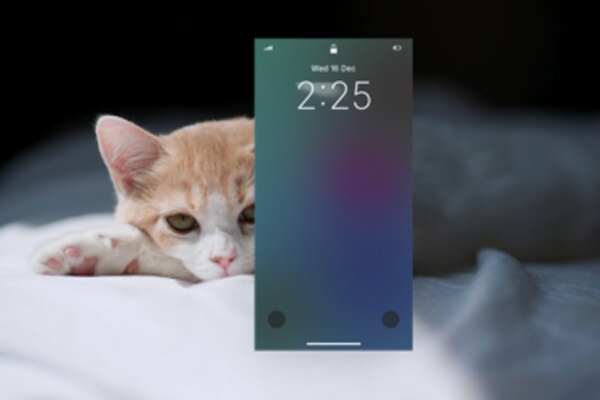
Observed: 2 h 25 min
